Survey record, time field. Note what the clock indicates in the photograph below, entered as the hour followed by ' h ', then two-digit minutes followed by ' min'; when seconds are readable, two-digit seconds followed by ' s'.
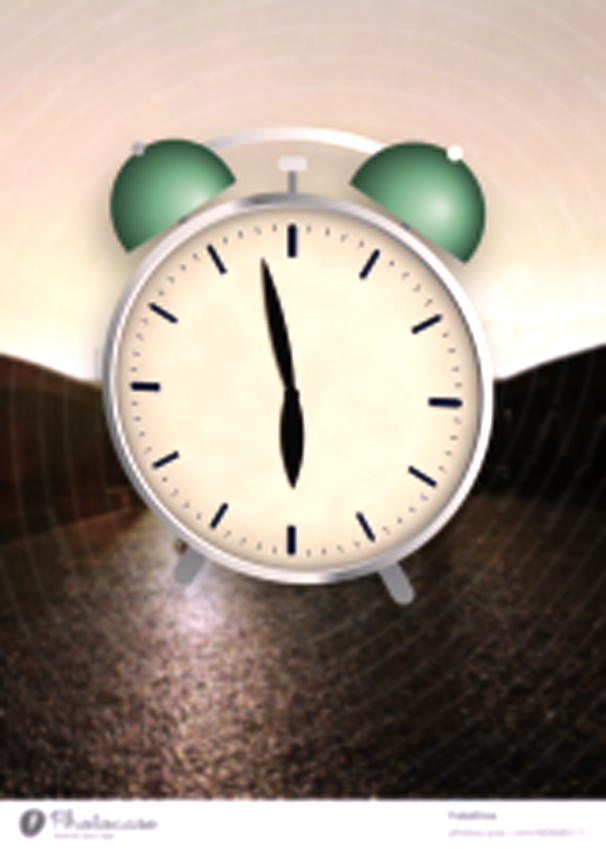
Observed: 5 h 58 min
